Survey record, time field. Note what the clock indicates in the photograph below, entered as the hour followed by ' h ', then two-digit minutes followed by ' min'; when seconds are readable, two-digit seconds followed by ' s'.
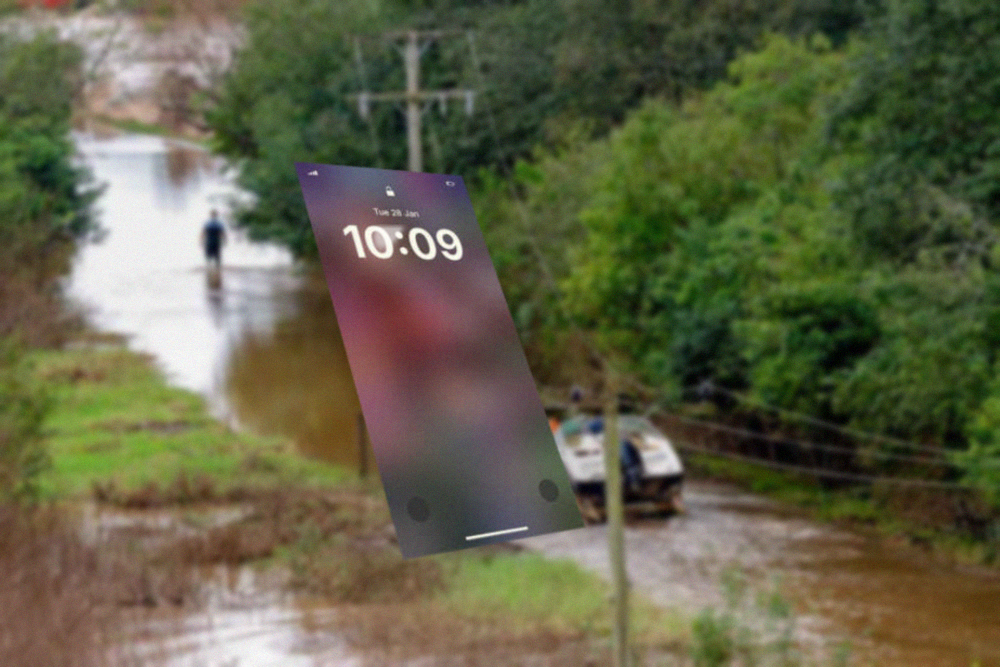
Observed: 10 h 09 min
